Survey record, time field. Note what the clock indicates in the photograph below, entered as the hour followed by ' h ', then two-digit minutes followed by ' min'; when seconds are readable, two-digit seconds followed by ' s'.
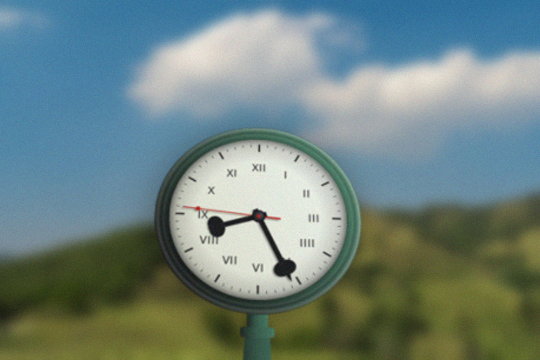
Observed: 8 h 25 min 46 s
